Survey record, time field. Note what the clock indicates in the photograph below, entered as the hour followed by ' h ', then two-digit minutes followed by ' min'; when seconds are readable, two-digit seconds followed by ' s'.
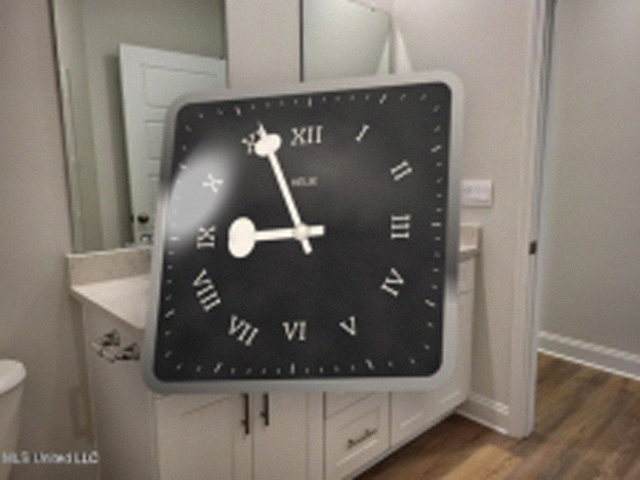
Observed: 8 h 56 min
